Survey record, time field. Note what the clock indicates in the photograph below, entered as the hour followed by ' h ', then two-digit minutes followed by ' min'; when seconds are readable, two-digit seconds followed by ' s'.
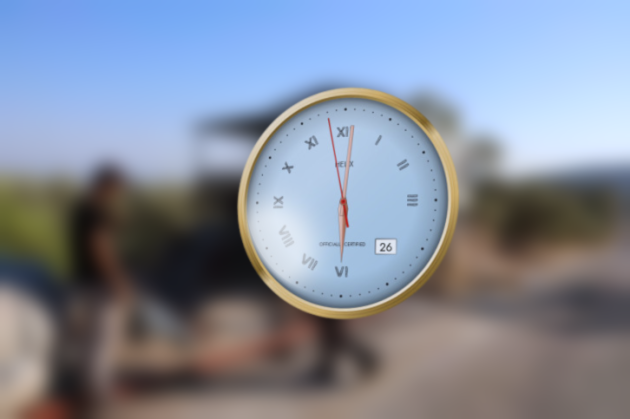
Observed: 6 h 00 min 58 s
